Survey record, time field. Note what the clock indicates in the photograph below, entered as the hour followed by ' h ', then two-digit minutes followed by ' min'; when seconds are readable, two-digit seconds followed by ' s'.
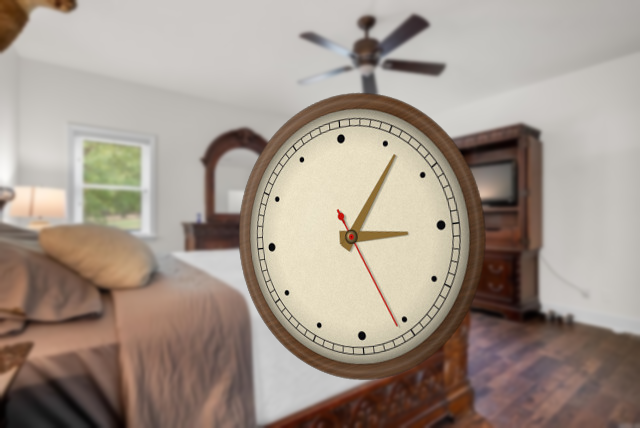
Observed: 3 h 06 min 26 s
